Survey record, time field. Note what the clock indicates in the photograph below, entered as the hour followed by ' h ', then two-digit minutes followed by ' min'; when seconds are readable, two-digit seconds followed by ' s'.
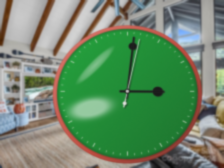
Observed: 3 h 01 min 02 s
